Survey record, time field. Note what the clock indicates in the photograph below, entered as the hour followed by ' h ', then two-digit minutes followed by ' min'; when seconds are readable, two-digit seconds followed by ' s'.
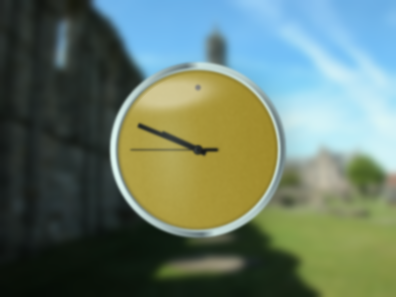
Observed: 9 h 48 min 45 s
